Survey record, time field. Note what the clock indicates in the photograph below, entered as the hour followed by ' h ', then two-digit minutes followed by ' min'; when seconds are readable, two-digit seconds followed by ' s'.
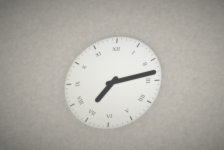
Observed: 7 h 13 min
